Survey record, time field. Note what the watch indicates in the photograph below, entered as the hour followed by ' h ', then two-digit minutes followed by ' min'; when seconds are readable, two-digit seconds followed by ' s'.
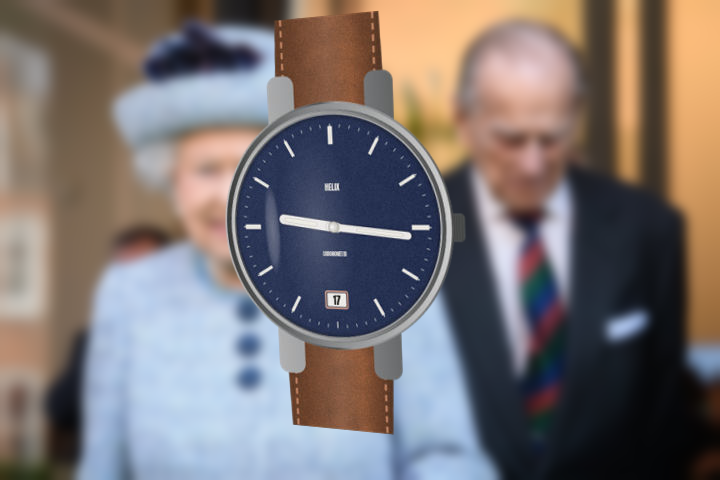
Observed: 9 h 16 min
